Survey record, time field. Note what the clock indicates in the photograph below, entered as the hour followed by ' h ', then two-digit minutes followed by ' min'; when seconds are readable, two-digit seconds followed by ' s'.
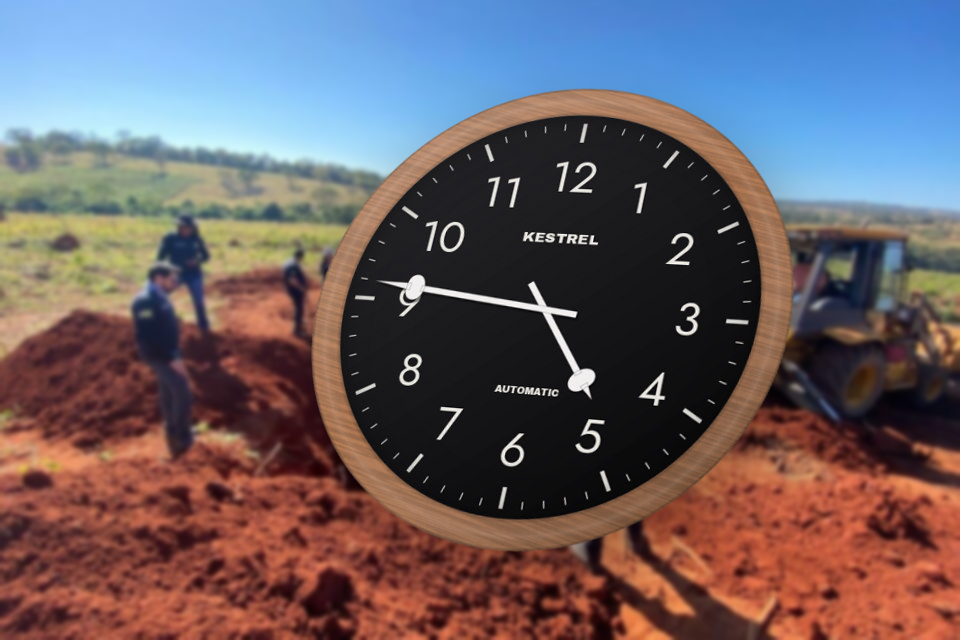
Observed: 4 h 46 min
